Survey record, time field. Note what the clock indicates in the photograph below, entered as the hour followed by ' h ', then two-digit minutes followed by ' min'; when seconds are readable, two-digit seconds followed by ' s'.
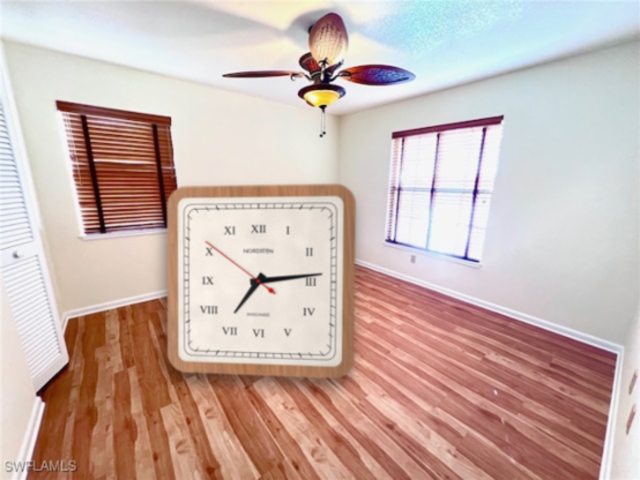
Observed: 7 h 13 min 51 s
